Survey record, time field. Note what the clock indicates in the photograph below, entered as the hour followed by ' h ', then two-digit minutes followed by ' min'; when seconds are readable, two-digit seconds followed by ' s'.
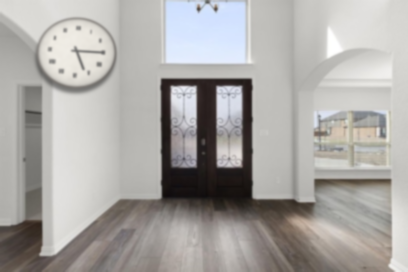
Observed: 5 h 15 min
